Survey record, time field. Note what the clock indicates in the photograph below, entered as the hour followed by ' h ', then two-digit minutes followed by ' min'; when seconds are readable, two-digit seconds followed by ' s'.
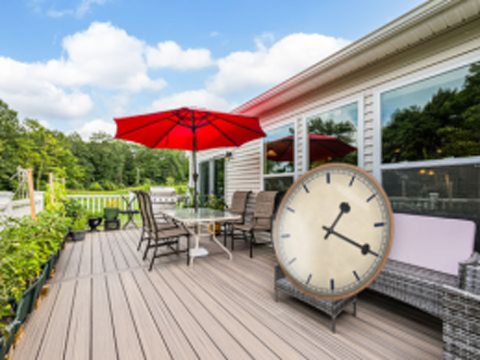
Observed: 1 h 20 min
